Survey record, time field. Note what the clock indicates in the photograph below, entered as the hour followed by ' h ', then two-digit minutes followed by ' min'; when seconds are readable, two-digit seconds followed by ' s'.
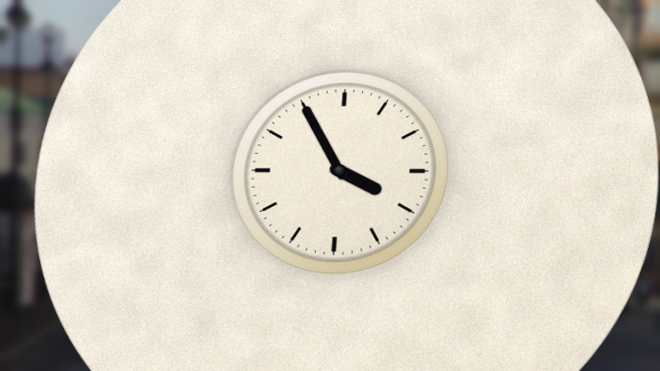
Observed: 3 h 55 min
